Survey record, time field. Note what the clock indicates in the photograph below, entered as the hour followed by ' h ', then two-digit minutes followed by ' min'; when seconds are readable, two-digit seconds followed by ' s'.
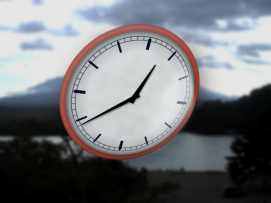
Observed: 12 h 39 min
